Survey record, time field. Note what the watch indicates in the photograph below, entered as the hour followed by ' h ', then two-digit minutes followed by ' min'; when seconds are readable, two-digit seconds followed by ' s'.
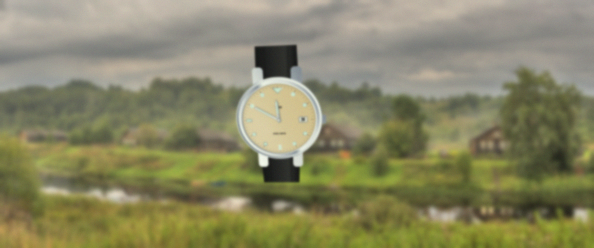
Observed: 11 h 50 min
